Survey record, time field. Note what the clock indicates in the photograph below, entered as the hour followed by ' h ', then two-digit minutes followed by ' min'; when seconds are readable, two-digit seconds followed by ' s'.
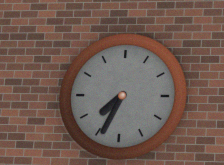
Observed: 7 h 34 min
